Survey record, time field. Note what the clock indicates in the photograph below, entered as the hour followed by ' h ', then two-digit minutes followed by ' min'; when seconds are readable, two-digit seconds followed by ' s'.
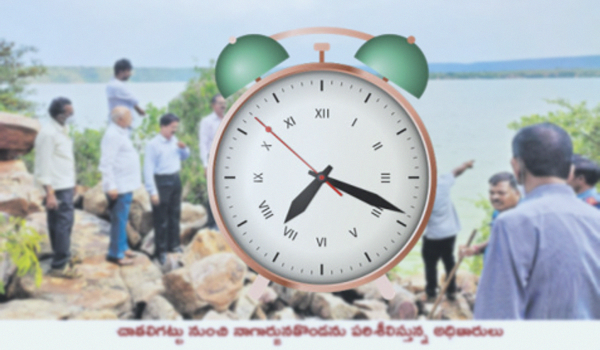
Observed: 7 h 18 min 52 s
